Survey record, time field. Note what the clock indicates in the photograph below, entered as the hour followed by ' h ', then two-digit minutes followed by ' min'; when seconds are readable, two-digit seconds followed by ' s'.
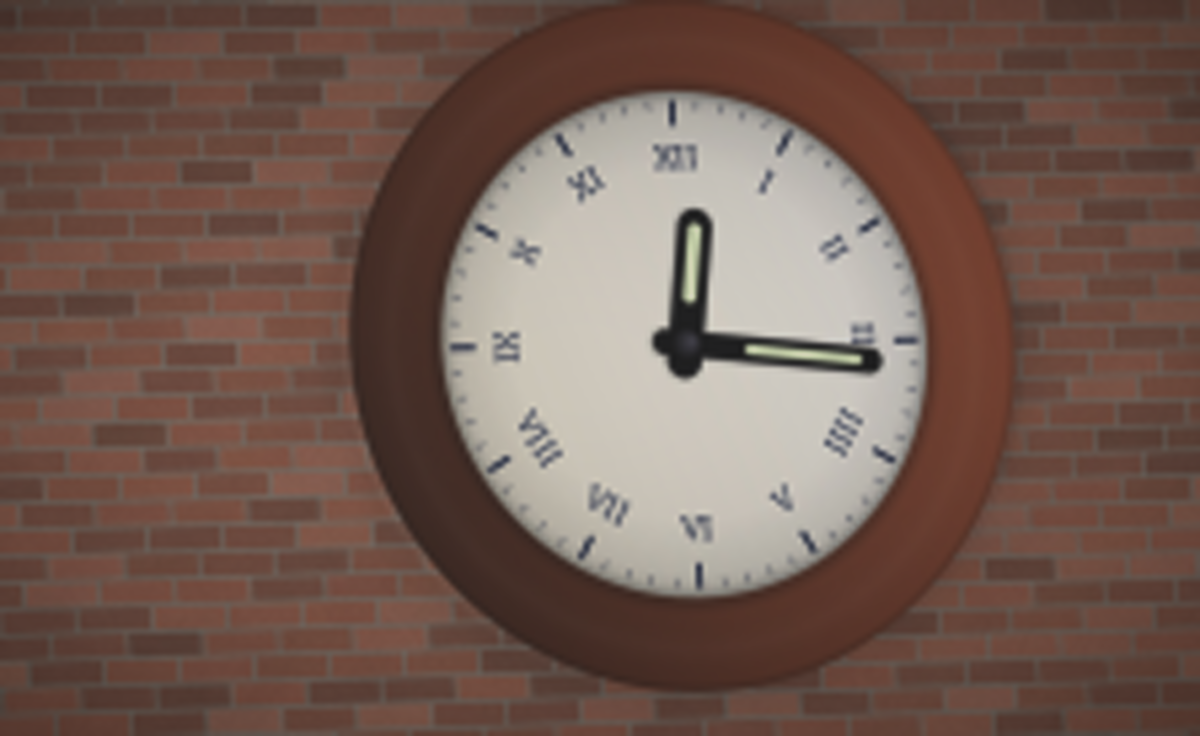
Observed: 12 h 16 min
